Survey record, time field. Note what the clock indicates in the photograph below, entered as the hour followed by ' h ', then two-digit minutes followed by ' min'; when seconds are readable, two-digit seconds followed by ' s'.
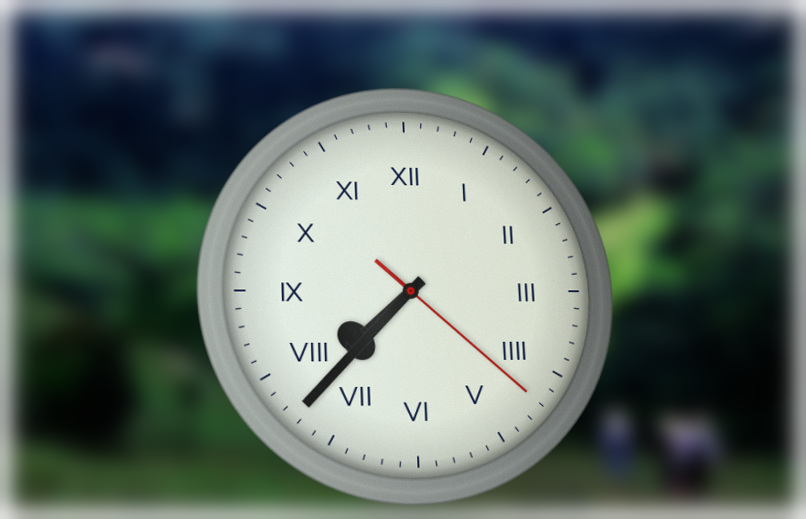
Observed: 7 h 37 min 22 s
